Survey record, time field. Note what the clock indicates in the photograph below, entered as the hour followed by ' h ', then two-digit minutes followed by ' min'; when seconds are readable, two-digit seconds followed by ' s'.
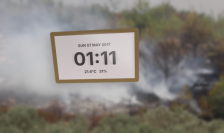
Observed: 1 h 11 min
